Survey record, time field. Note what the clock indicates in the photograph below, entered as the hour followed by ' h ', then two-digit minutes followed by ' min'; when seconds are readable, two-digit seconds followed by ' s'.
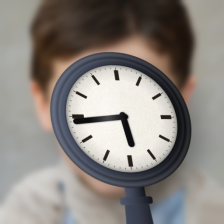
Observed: 5 h 44 min
